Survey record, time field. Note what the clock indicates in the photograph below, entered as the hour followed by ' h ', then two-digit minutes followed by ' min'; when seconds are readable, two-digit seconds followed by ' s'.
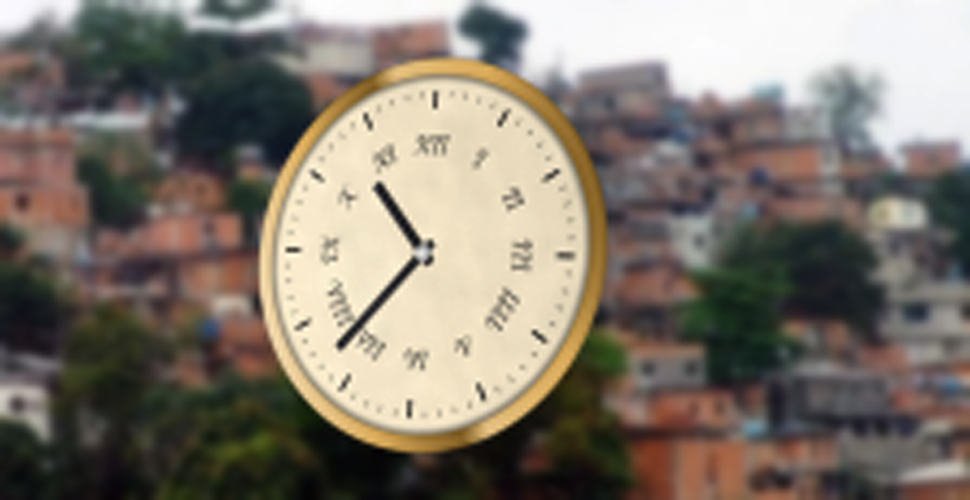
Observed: 10 h 37 min
